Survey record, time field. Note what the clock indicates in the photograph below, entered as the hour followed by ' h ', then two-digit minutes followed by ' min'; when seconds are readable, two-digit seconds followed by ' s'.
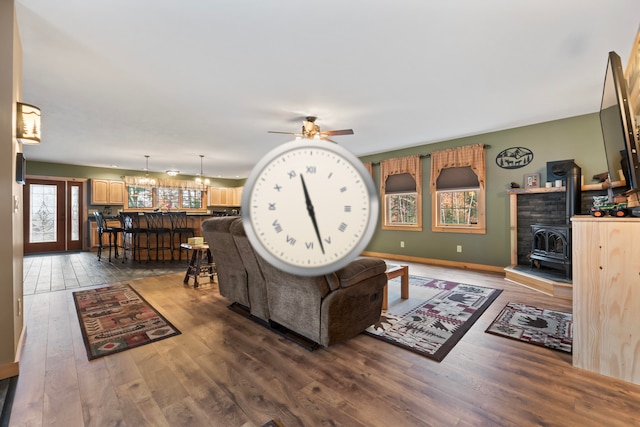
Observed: 11 h 27 min
